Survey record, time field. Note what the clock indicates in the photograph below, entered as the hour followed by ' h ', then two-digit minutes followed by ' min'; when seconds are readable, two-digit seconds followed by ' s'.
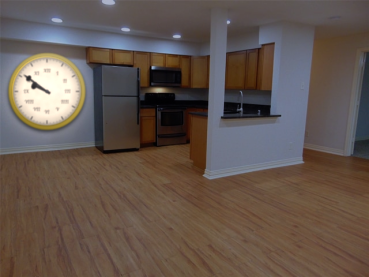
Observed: 9 h 51 min
